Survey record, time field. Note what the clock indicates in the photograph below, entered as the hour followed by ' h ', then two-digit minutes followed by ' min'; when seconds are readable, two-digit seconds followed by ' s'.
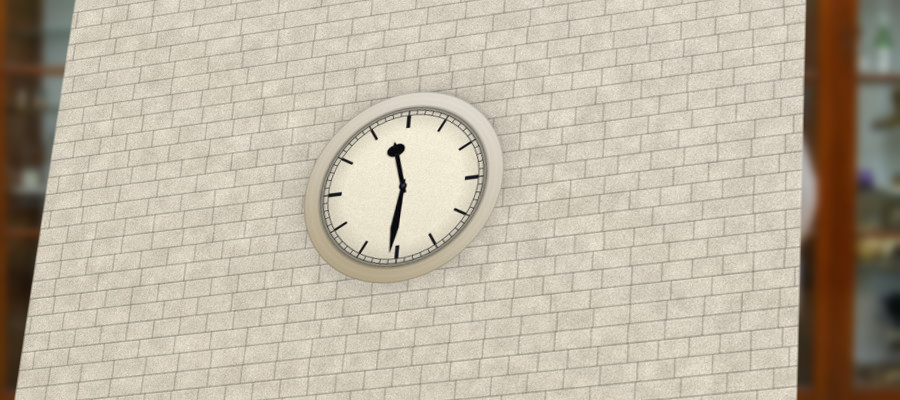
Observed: 11 h 31 min
